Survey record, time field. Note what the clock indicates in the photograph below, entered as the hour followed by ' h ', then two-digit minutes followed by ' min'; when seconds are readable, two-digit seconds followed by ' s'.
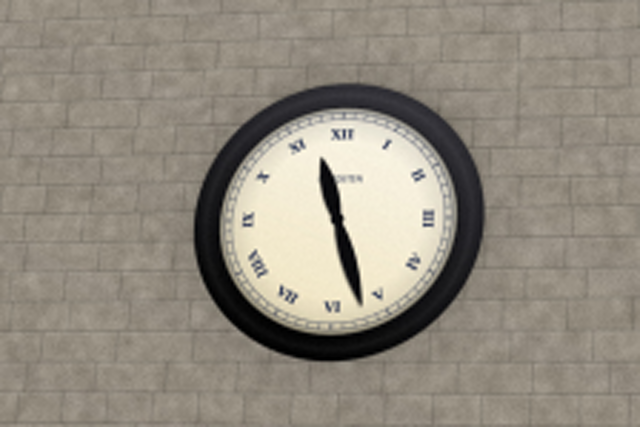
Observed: 11 h 27 min
